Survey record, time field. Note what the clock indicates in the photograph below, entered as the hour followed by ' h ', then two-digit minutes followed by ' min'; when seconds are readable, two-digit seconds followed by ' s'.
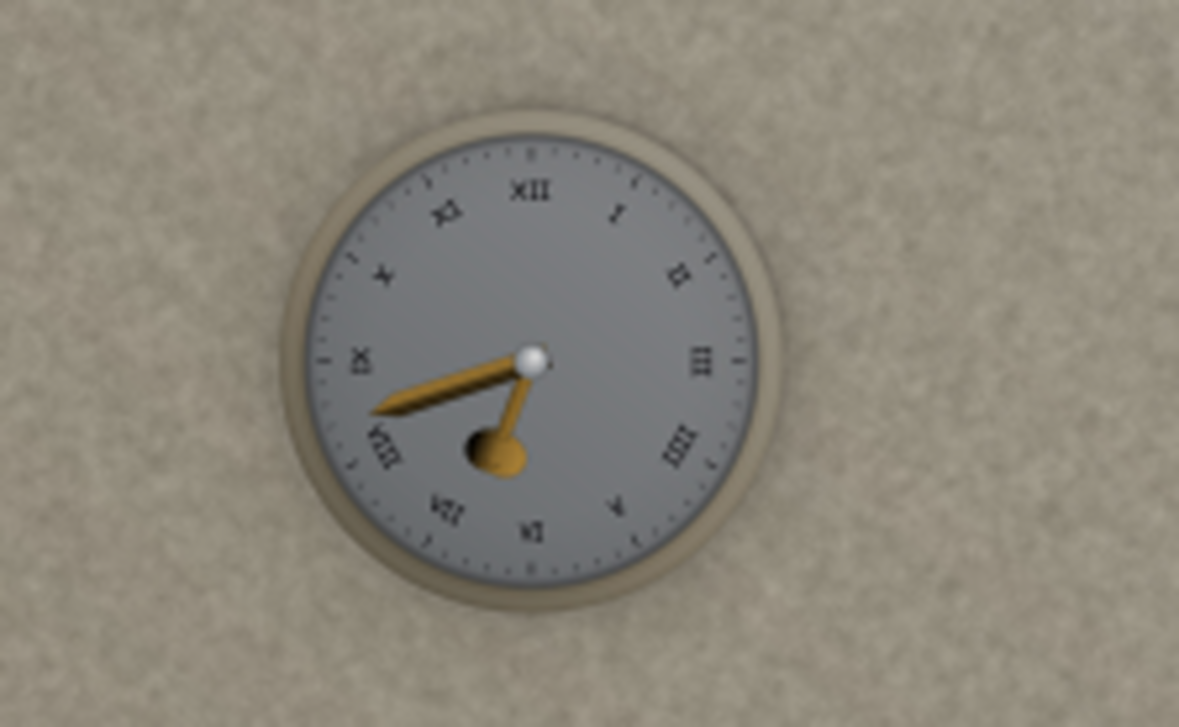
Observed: 6 h 42 min
